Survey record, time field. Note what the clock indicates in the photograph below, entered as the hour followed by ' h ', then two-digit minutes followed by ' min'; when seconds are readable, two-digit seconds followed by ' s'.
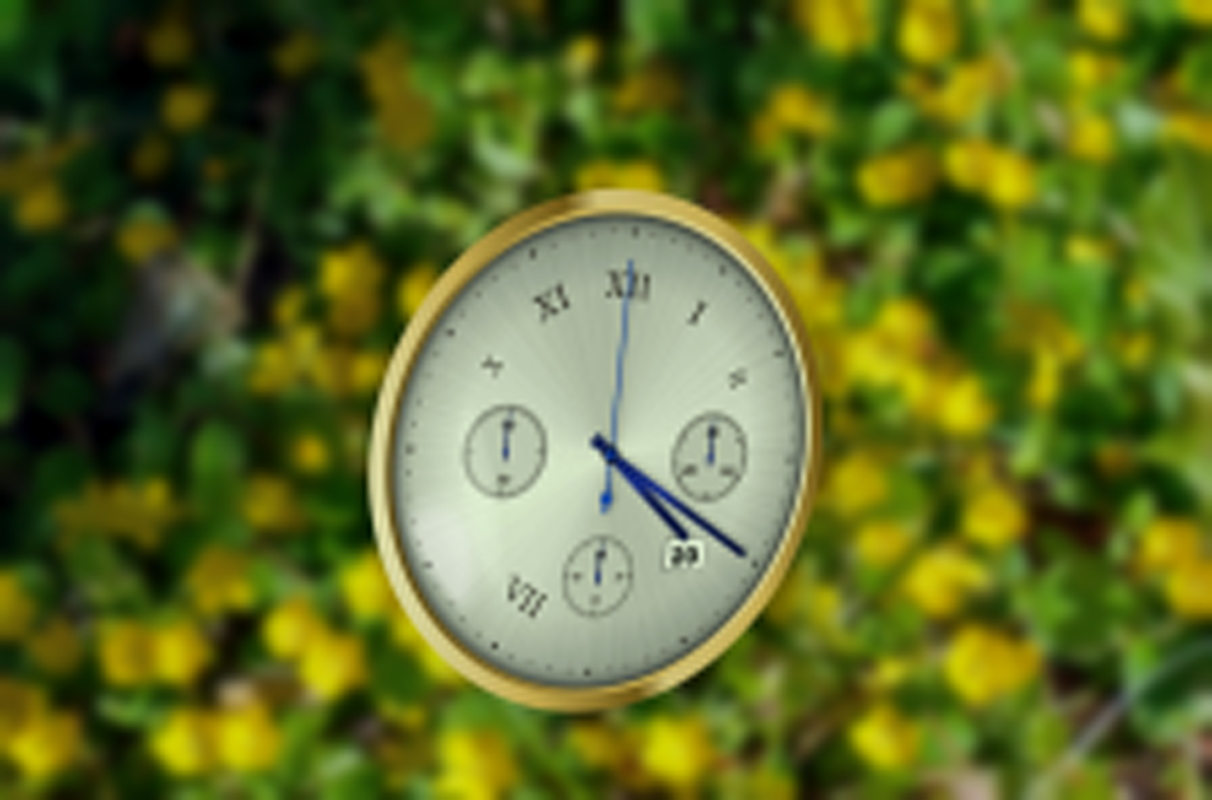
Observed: 4 h 20 min
